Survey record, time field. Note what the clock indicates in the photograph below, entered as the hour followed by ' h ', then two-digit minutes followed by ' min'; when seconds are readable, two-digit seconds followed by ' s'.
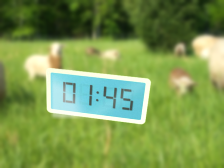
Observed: 1 h 45 min
